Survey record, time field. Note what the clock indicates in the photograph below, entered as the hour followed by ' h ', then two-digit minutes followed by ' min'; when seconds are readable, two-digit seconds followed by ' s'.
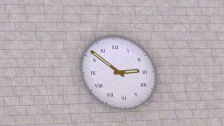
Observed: 2 h 52 min
